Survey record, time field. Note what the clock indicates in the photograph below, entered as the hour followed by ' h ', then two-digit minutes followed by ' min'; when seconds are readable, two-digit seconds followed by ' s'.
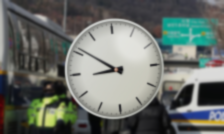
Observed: 8 h 51 min
